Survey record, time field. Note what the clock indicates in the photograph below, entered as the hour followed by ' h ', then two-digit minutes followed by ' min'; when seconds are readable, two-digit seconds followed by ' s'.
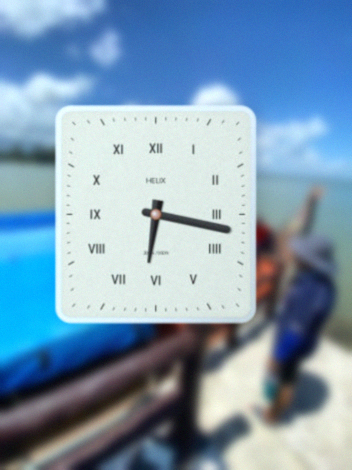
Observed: 6 h 17 min
